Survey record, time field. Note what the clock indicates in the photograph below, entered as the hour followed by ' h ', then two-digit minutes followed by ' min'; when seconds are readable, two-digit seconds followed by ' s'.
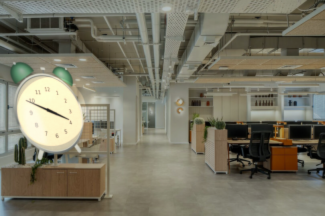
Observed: 3 h 49 min
